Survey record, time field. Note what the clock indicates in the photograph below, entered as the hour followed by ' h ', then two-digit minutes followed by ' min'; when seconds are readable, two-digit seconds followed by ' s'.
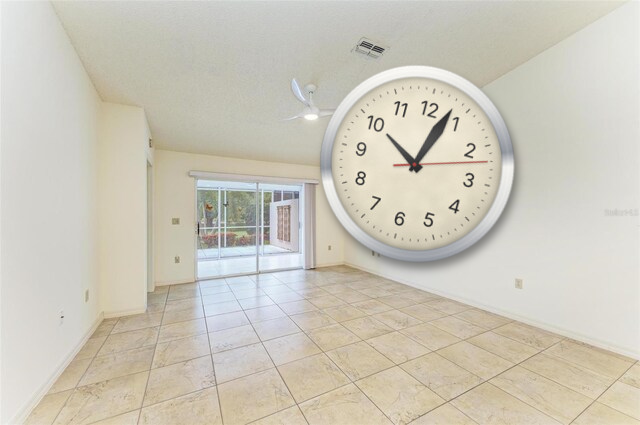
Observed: 10 h 03 min 12 s
